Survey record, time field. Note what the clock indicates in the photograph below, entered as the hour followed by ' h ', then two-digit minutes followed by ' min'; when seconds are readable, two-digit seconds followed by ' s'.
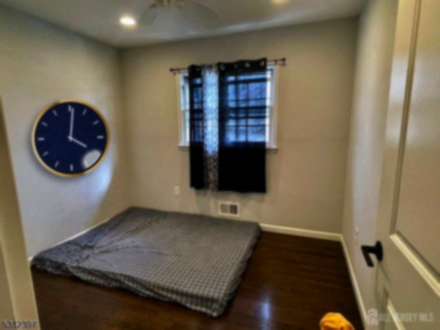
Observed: 4 h 01 min
